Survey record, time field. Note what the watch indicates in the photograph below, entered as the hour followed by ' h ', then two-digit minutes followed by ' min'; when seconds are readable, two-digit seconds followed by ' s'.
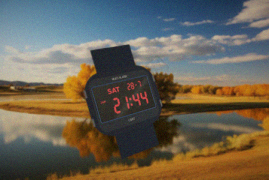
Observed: 21 h 44 min
